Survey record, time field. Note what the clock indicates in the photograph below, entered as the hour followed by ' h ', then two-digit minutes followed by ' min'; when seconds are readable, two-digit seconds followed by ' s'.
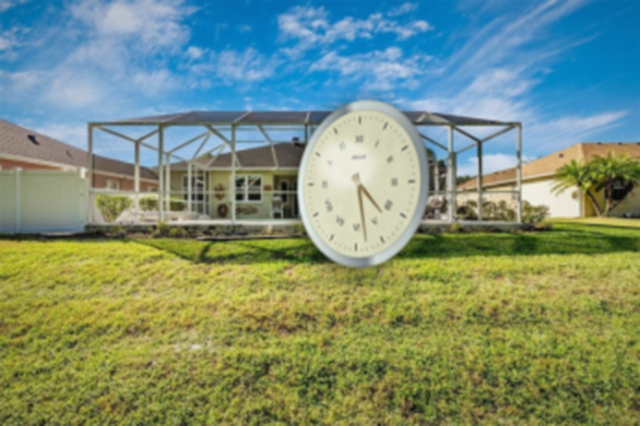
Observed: 4 h 28 min
